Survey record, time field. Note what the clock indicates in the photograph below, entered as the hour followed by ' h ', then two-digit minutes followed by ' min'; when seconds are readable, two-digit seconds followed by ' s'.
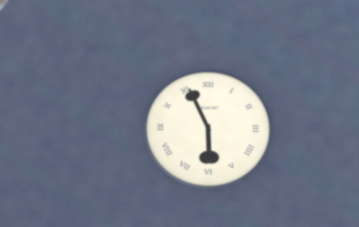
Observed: 5 h 56 min
